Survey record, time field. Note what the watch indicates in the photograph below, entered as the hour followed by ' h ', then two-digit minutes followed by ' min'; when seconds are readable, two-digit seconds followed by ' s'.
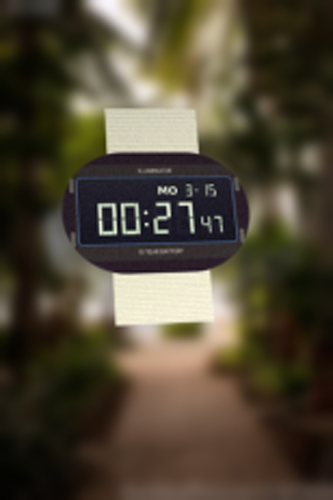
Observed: 0 h 27 min 47 s
